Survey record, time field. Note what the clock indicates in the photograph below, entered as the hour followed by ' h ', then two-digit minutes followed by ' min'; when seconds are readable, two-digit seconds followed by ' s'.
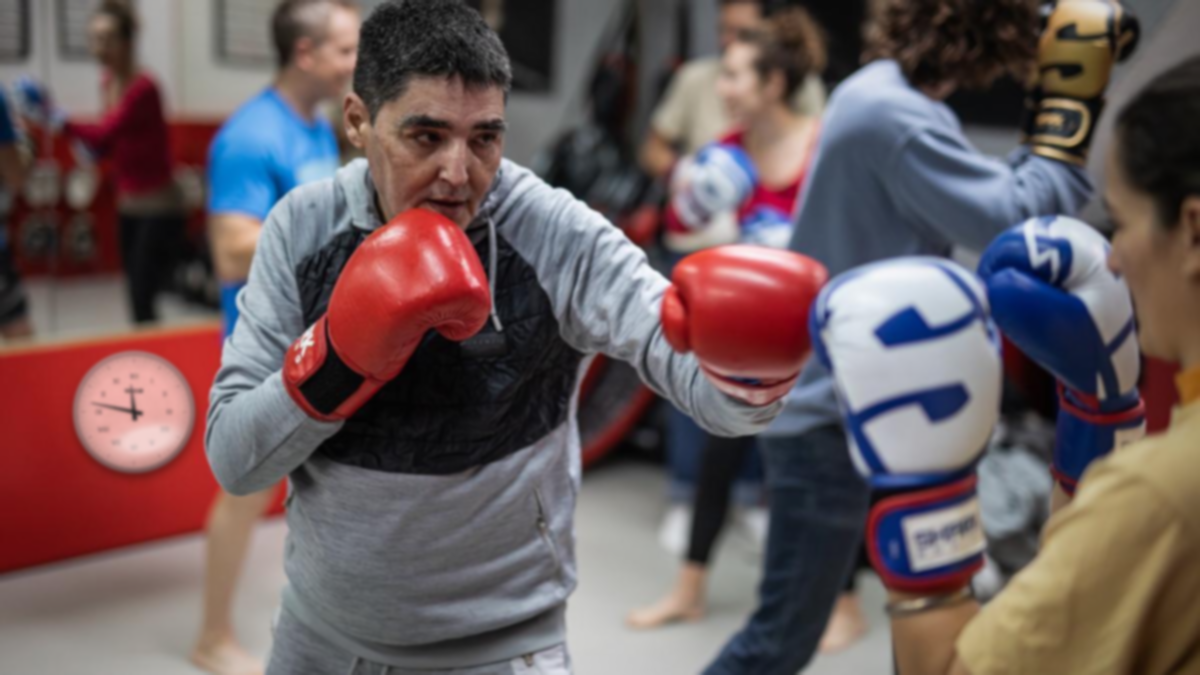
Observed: 11 h 47 min
